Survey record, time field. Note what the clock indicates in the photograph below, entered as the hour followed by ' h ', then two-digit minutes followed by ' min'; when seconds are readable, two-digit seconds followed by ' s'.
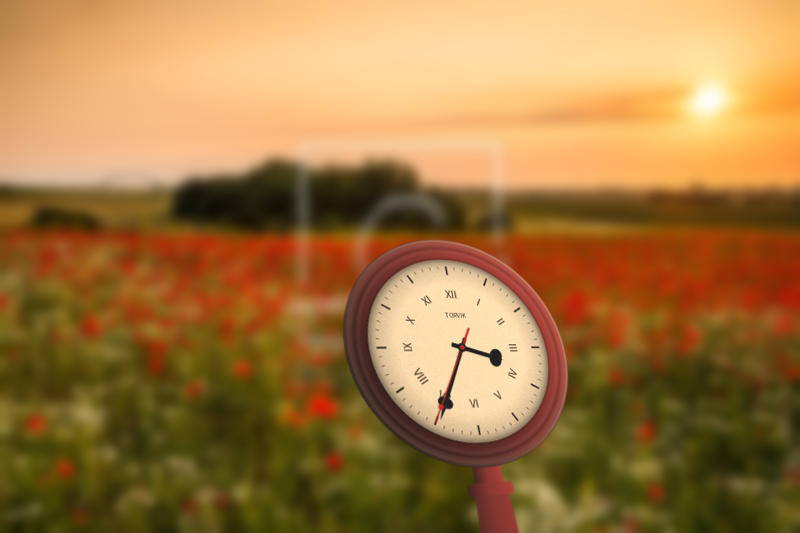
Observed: 3 h 34 min 35 s
